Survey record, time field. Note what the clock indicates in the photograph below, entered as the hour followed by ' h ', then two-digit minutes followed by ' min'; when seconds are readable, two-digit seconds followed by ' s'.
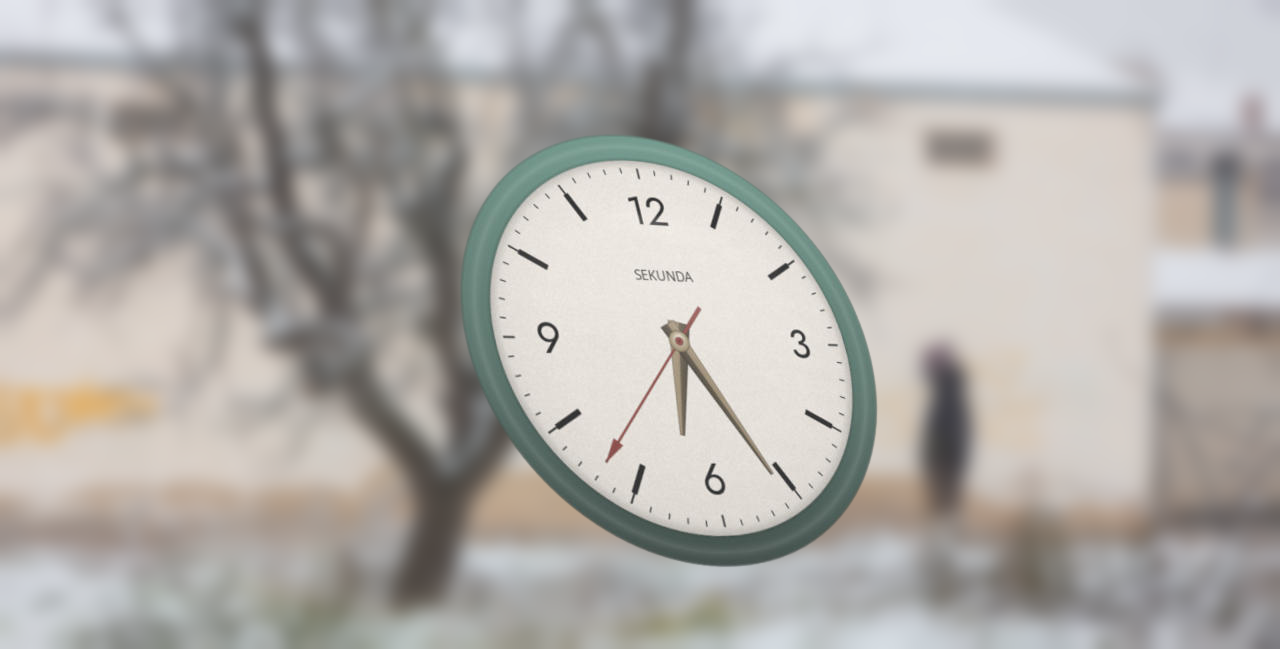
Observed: 6 h 25 min 37 s
